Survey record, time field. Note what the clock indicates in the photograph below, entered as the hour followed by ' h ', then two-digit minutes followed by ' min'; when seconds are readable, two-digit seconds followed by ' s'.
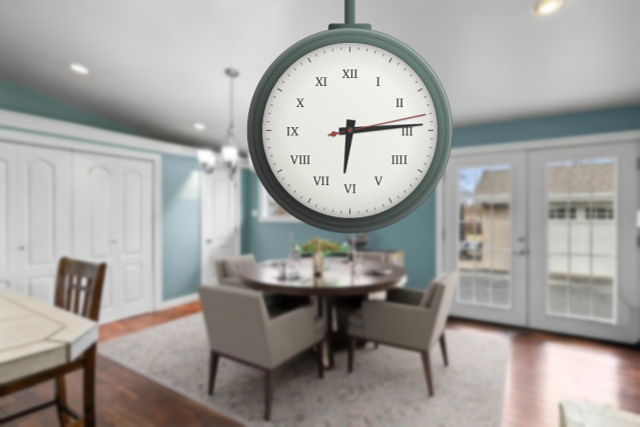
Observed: 6 h 14 min 13 s
